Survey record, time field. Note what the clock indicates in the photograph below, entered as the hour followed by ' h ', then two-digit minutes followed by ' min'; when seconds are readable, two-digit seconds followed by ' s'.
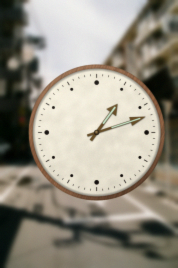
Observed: 1 h 12 min
